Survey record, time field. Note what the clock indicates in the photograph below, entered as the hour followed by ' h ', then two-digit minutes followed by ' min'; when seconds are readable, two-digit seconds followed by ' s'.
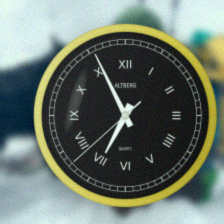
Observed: 6 h 55 min 38 s
